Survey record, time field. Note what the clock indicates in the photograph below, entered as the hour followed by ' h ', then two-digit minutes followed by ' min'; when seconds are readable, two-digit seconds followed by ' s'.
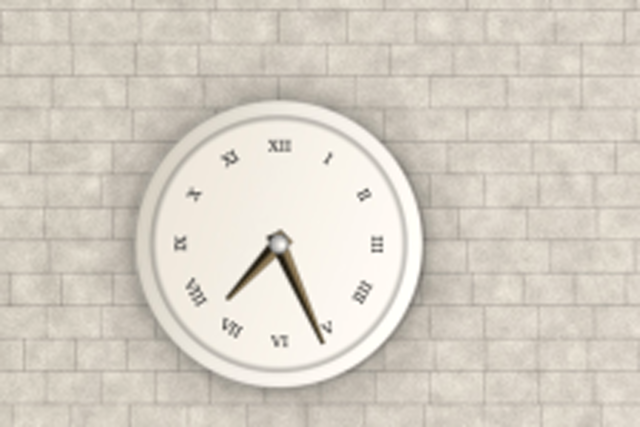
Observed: 7 h 26 min
